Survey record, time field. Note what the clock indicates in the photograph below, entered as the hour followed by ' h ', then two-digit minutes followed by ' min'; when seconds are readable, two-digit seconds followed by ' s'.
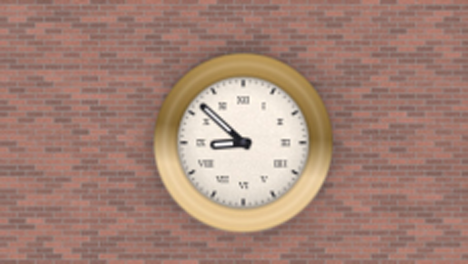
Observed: 8 h 52 min
